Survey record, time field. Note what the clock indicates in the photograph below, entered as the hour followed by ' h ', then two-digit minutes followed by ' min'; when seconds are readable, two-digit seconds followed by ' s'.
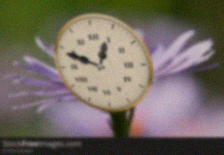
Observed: 12 h 49 min
